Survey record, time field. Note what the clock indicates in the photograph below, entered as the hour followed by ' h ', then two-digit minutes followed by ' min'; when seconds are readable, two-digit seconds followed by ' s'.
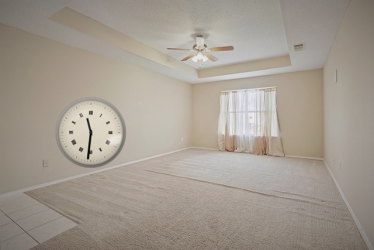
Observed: 11 h 31 min
